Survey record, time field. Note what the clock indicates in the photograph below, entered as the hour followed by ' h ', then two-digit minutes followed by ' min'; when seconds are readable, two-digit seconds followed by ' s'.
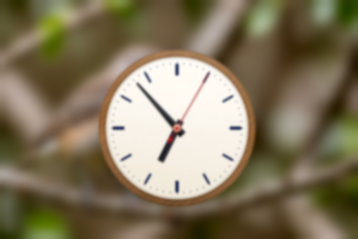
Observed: 6 h 53 min 05 s
